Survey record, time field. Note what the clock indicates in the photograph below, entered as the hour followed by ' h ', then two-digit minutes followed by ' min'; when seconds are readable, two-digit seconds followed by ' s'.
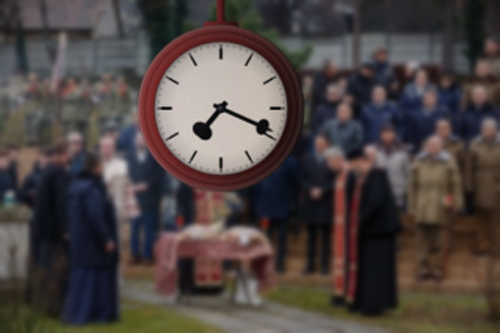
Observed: 7 h 19 min
